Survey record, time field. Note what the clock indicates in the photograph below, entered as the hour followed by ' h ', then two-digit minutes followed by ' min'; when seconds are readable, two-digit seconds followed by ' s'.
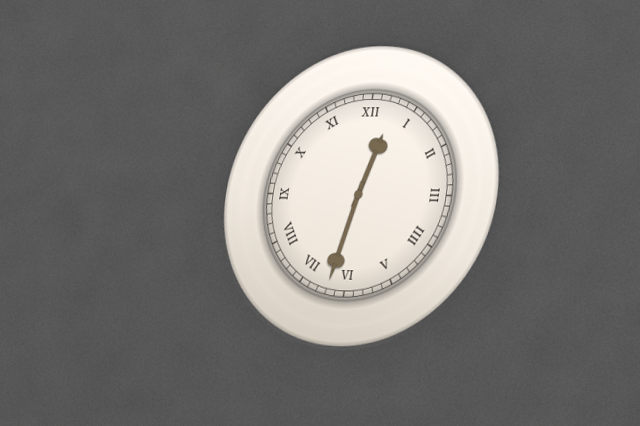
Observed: 12 h 32 min
